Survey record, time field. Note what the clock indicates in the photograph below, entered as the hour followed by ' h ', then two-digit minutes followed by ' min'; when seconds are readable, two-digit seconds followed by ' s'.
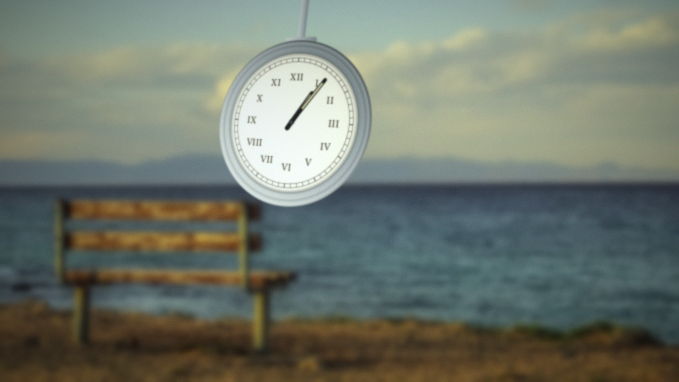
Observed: 1 h 06 min
